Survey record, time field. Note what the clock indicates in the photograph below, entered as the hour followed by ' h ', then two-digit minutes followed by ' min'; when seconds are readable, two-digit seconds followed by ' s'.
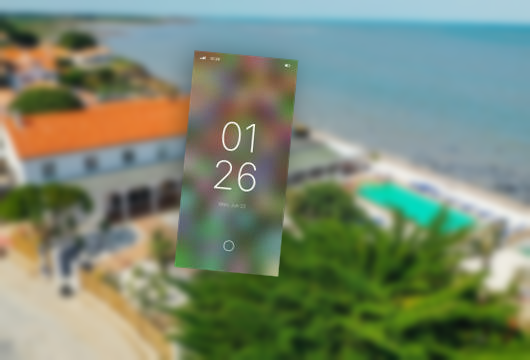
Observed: 1 h 26 min
